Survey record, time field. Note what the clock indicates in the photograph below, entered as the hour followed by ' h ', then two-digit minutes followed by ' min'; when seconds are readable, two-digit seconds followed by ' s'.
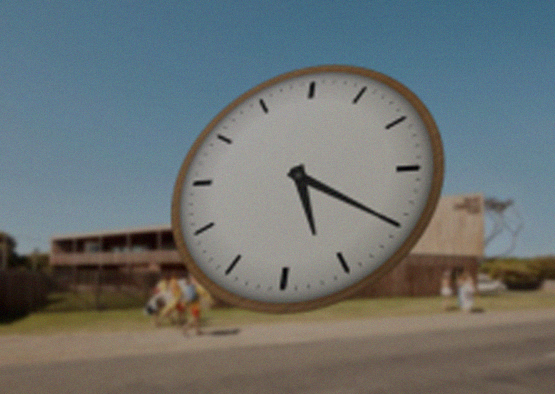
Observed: 5 h 20 min
